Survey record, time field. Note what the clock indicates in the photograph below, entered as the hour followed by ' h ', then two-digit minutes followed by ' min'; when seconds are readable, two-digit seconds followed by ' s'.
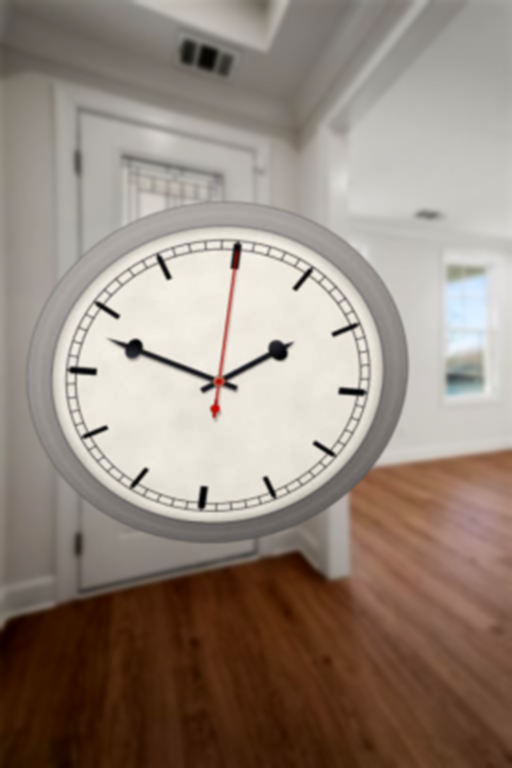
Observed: 1 h 48 min 00 s
